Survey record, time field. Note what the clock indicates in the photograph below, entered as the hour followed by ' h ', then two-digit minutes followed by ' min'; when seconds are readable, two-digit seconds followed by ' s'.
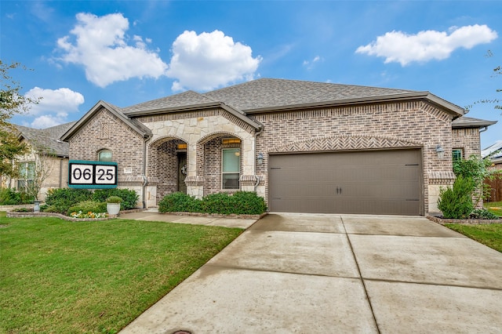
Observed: 6 h 25 min
